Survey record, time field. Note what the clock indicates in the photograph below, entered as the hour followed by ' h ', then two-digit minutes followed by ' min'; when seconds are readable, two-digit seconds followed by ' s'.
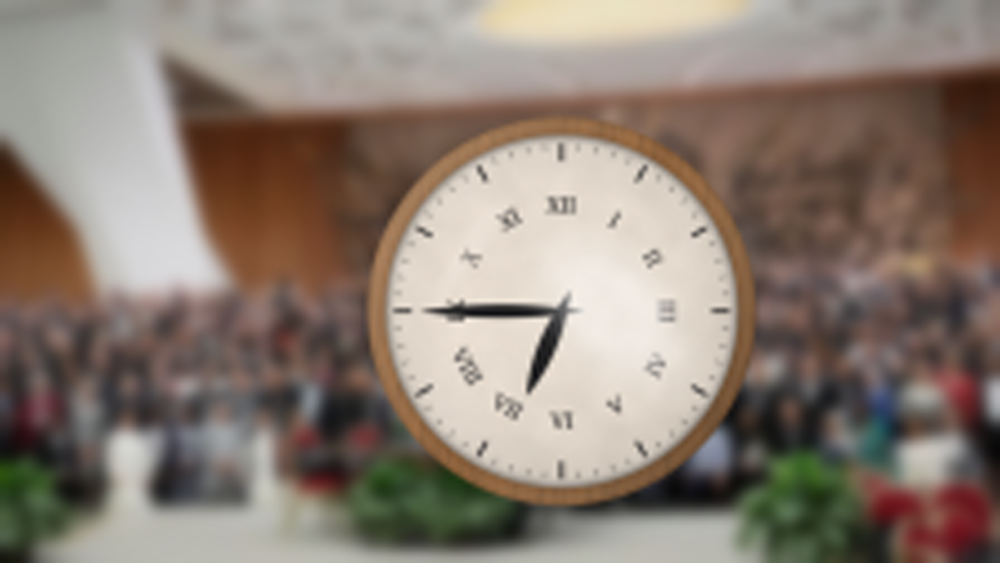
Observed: 6 h 45 min
